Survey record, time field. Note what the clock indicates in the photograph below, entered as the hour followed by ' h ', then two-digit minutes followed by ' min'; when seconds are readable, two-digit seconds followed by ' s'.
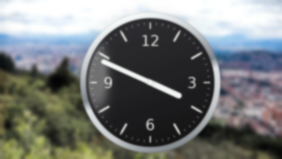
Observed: 3 h 49 min
